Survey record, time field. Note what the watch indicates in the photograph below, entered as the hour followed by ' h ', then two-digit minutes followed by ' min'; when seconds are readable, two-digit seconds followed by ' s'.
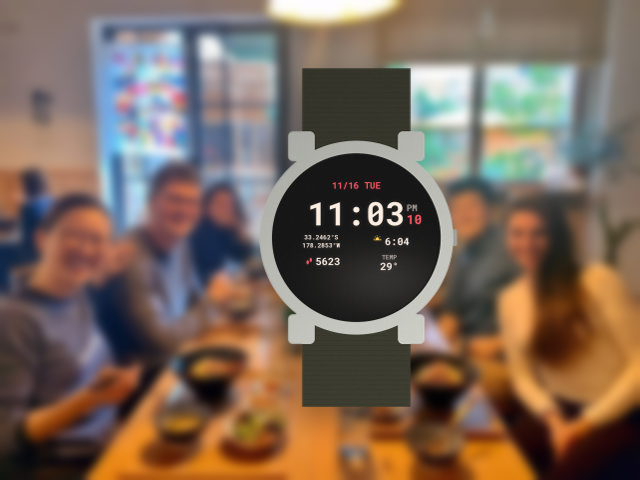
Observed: 11 h 03 min 10 s
